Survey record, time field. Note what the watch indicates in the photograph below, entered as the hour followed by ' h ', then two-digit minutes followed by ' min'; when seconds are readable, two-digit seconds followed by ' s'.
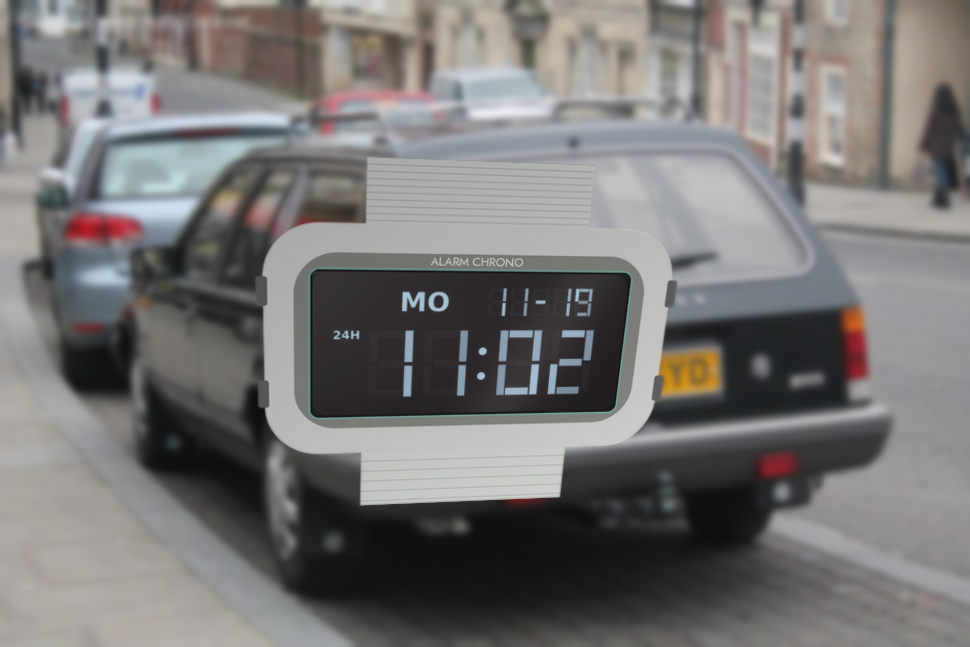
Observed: 11 h 02 min
